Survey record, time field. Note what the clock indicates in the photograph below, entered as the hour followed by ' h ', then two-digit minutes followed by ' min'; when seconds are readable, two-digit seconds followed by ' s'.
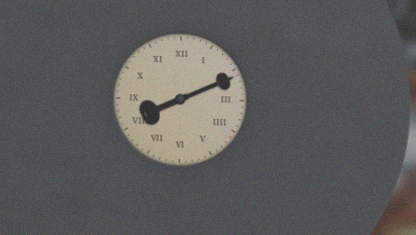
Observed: 8 h 11 min
